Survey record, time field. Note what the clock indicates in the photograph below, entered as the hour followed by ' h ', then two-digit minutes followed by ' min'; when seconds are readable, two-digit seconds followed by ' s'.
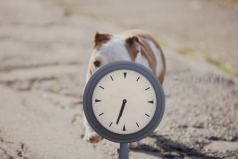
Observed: 6 h 33 min
